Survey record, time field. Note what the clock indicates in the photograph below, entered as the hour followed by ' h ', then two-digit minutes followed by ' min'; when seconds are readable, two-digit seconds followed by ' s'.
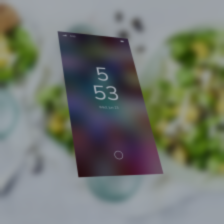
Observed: 5 h 53 min
